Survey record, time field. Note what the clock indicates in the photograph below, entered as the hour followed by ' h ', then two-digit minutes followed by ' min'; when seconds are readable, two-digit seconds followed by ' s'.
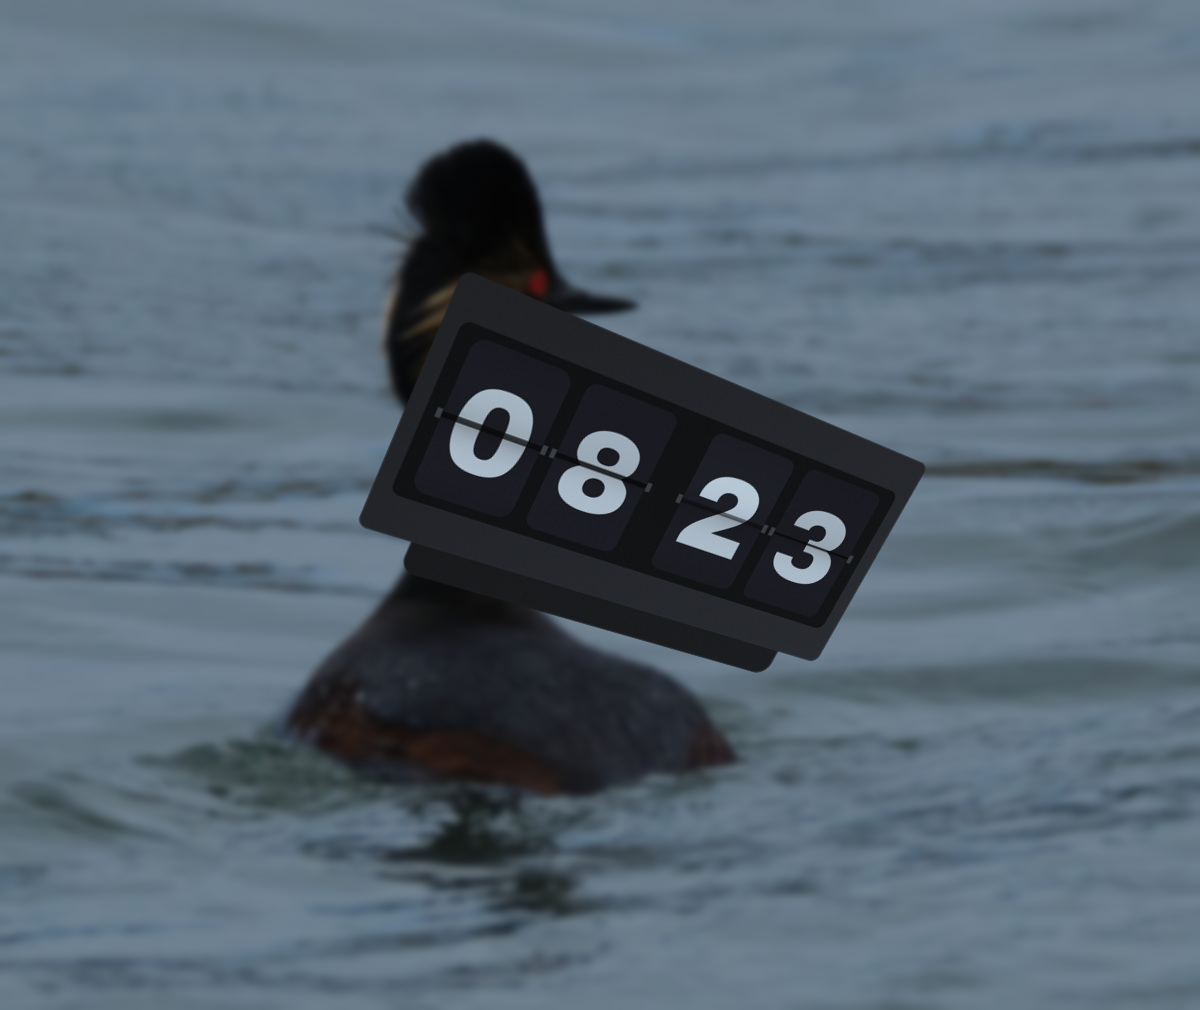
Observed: 8 h 23 min
